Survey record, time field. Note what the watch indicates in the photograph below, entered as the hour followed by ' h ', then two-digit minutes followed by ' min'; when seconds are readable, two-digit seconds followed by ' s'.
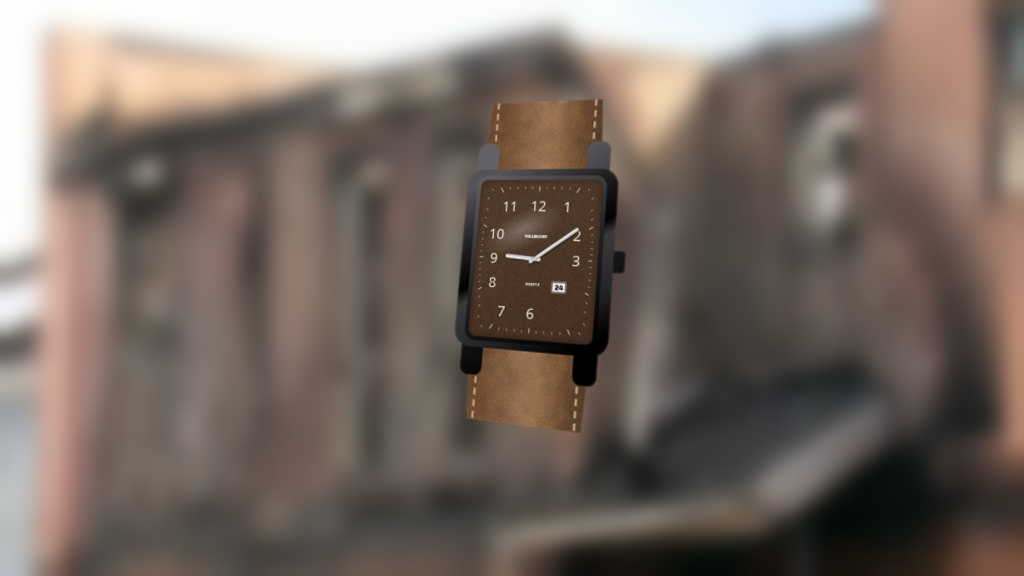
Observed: 9 h 09 min
